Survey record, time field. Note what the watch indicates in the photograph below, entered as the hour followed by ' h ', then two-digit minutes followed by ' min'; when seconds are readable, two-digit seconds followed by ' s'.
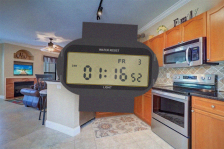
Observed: 1 h 16 min 52 s
